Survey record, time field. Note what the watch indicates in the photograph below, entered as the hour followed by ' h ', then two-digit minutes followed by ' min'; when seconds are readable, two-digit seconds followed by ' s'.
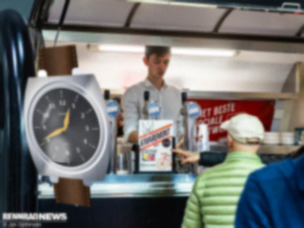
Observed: 12 h 41 min
